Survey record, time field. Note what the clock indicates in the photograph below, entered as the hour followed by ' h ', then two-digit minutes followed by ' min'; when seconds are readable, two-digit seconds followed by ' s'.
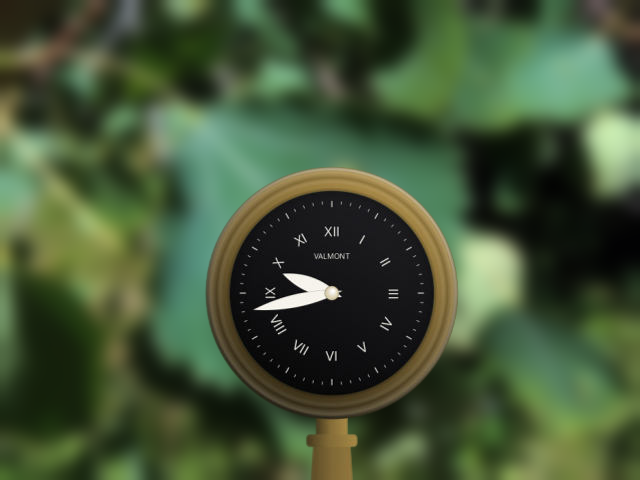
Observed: 9 h 43 min
